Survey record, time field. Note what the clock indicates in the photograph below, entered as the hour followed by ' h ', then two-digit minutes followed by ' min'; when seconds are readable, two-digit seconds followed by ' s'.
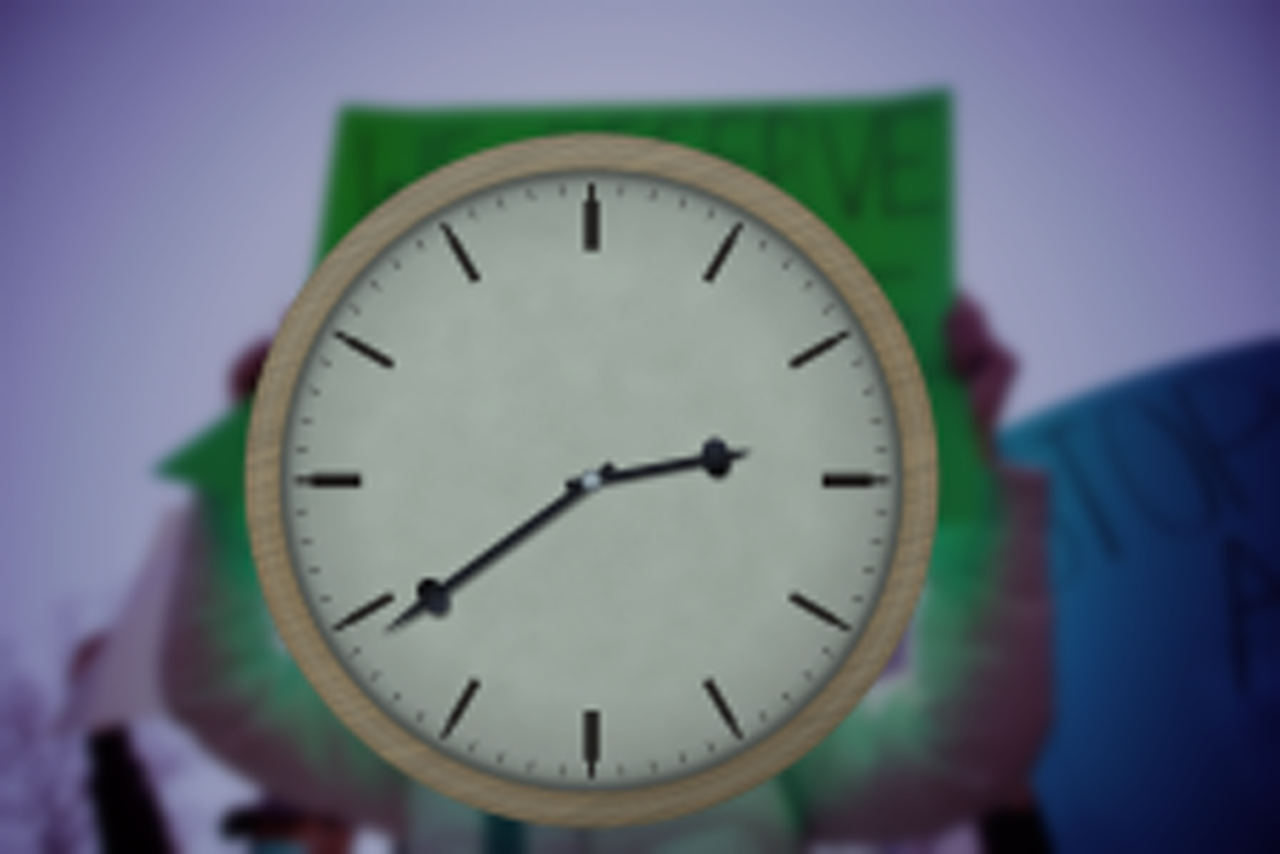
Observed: 2 h 39 min
